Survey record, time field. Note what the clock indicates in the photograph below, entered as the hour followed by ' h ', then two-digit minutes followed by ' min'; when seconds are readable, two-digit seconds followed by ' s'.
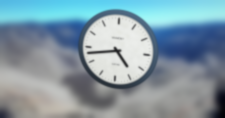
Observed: 4 h 43 min
